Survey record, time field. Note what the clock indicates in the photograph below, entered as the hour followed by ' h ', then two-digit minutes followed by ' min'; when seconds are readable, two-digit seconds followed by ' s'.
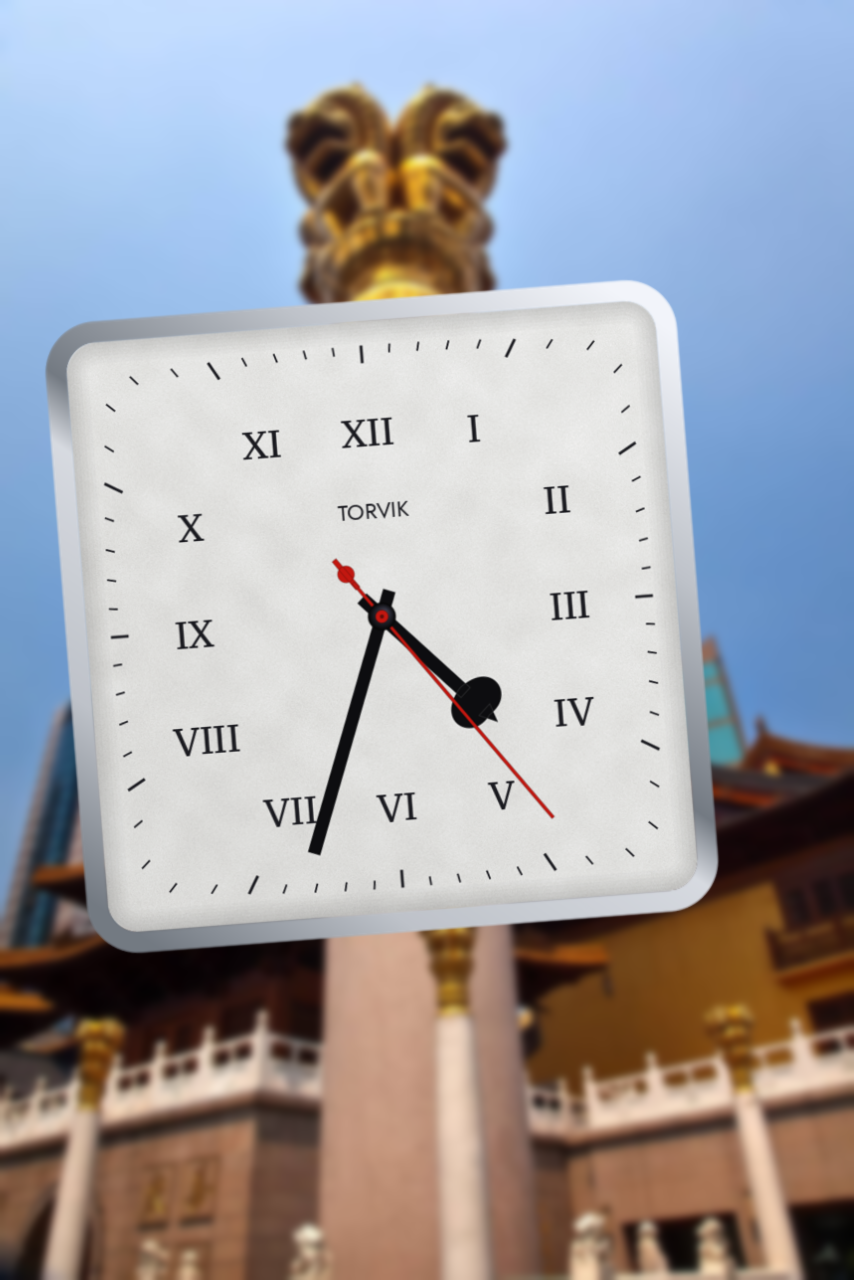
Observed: 4 h 33 min 24 s
